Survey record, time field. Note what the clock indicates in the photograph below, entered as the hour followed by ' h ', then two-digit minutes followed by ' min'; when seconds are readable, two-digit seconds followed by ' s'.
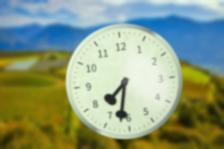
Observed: 7 h 32 min
